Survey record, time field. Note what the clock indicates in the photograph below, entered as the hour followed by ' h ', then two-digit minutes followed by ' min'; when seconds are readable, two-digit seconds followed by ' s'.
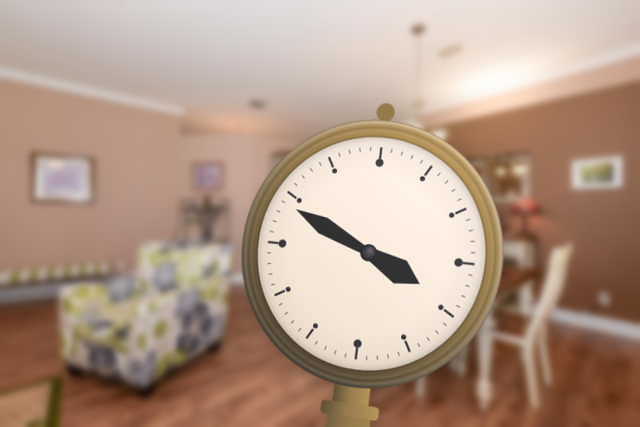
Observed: 3 h 49 min
